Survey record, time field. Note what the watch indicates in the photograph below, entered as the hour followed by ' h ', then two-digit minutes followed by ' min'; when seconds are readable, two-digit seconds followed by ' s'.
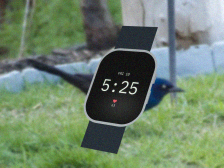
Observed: 5 h 25 min
